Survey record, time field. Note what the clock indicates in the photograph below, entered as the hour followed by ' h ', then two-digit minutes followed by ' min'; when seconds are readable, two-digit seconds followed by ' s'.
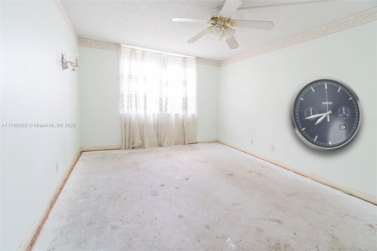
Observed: 7 h 43 min
